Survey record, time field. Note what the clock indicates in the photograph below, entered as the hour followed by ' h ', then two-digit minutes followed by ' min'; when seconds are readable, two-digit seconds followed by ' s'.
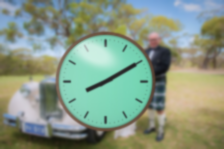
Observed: 8 h 10 min
